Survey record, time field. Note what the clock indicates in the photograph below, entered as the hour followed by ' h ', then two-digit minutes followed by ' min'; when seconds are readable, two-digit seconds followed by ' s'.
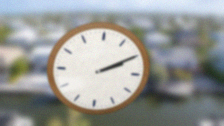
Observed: 2 h 10 min
